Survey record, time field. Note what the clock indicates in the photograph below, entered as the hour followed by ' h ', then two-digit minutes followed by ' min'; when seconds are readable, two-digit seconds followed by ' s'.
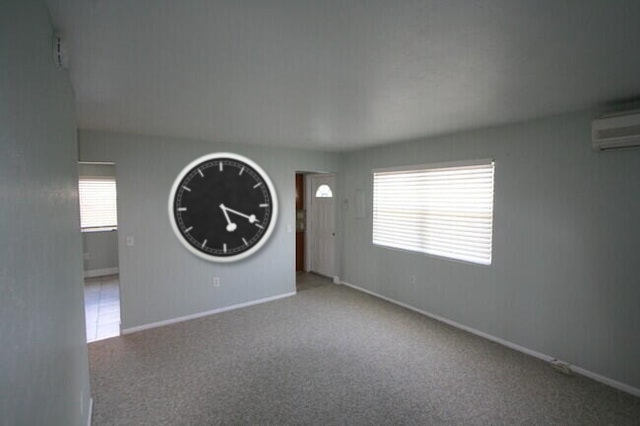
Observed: 5 h 19 min
